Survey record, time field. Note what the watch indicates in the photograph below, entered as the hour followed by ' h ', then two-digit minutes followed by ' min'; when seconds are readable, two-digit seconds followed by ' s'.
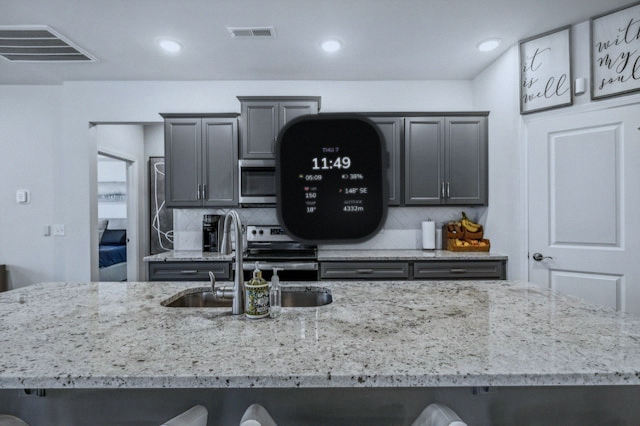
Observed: 11 h 49 min
